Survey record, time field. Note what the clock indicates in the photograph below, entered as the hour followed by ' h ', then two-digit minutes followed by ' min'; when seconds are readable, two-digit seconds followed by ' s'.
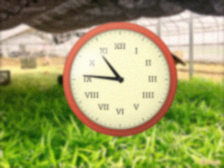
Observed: 10 h 46 min
